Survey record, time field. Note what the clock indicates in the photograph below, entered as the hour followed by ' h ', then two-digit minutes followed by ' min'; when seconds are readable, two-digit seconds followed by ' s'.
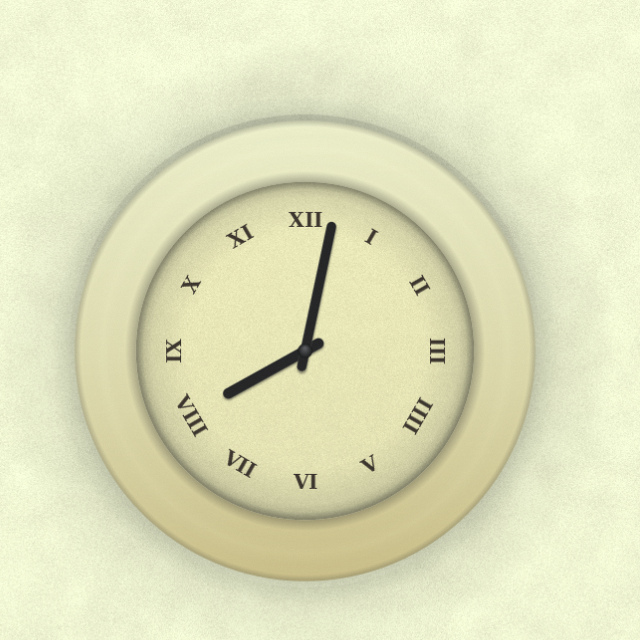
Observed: 8 h 02 min
